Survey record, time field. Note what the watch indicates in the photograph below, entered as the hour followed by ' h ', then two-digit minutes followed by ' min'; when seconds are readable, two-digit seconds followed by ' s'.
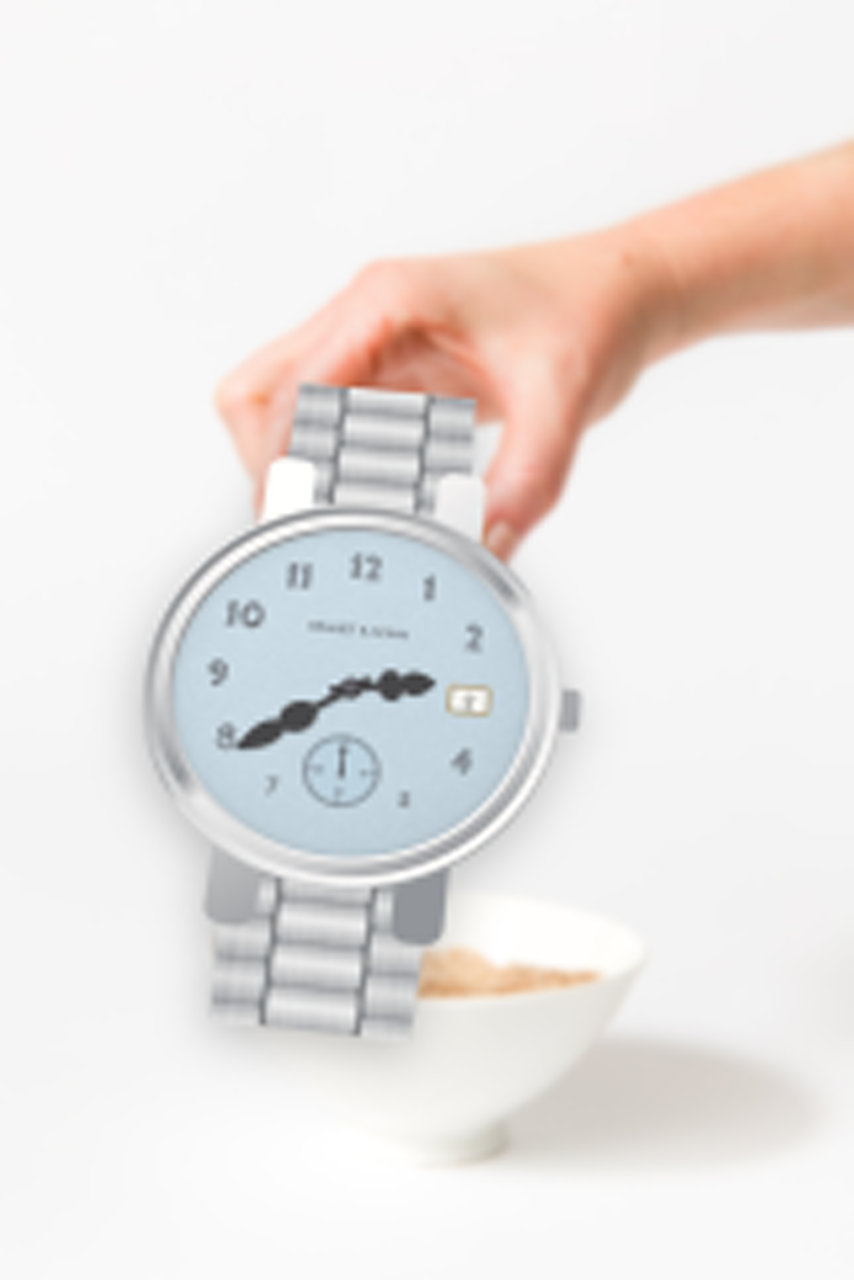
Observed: 2 h 39 min
